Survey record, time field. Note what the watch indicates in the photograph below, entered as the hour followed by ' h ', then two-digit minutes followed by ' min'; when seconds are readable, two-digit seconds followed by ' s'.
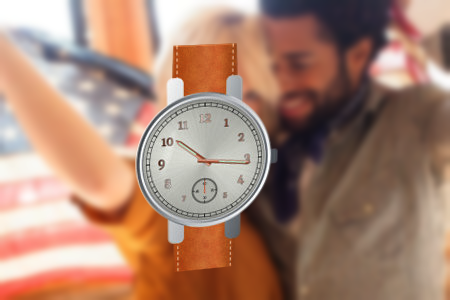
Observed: 10 h 16 min
